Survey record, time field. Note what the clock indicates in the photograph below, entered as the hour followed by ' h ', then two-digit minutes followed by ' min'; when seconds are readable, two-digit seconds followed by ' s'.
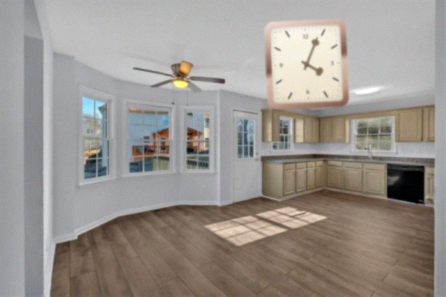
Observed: 4 h 04 min
